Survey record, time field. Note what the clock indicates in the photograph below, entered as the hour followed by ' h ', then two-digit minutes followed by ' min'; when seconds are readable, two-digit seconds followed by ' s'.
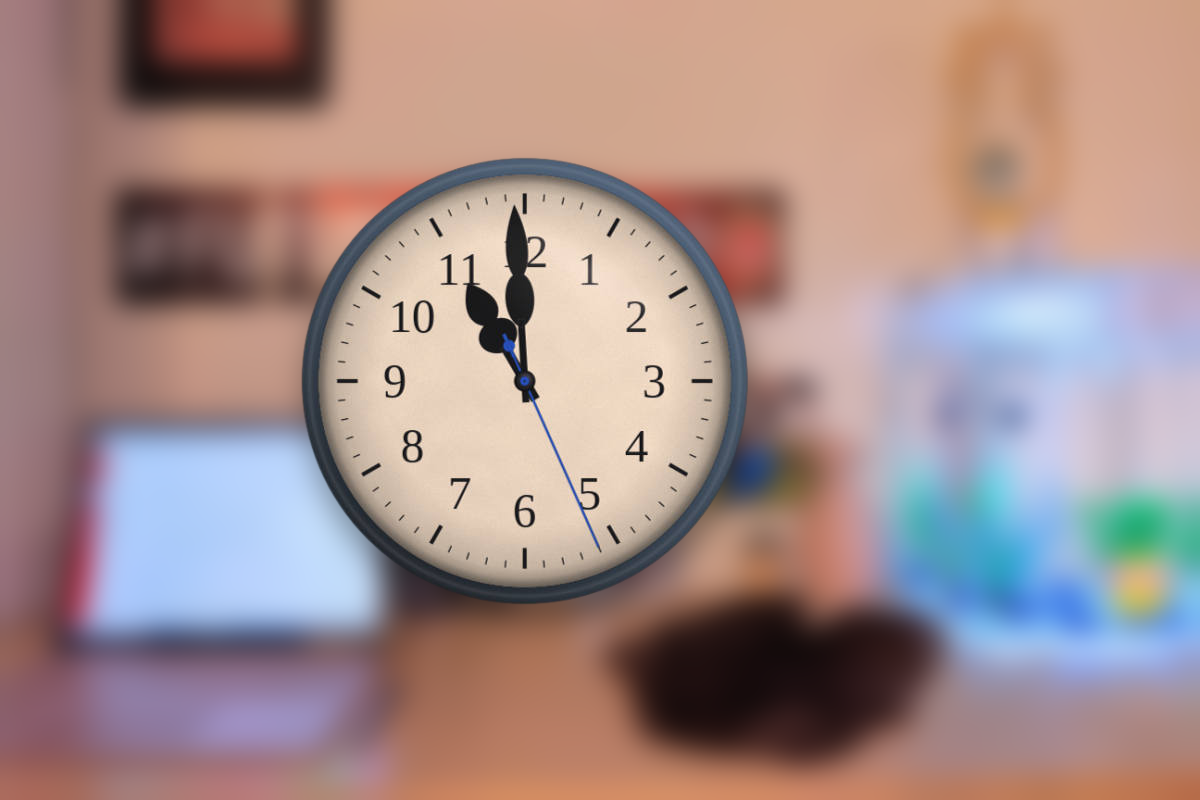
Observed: 10 h 59 min 26 s
